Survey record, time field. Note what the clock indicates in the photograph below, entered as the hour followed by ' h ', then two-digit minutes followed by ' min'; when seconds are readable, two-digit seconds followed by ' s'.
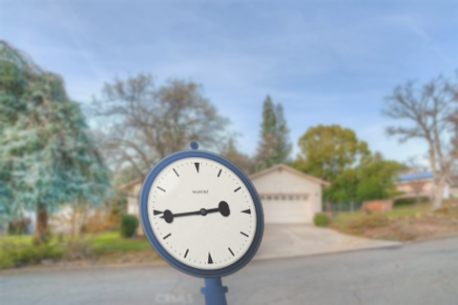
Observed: 2 h 44 min
